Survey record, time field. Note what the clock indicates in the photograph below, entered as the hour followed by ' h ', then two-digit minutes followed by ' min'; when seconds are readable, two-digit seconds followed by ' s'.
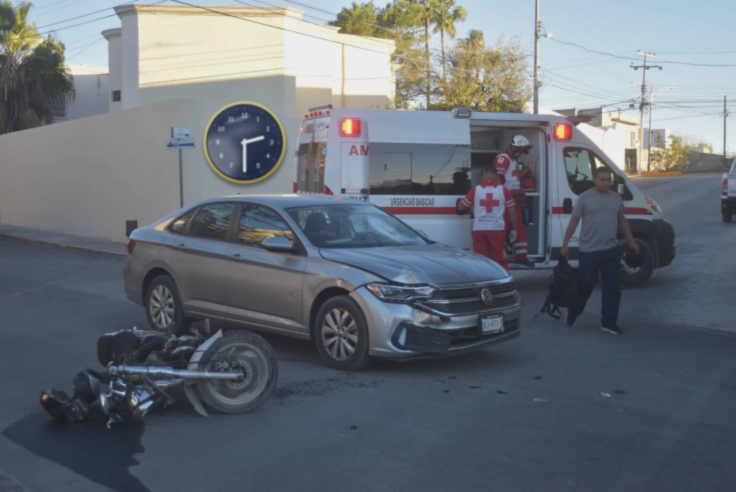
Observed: 2 h 30 min
